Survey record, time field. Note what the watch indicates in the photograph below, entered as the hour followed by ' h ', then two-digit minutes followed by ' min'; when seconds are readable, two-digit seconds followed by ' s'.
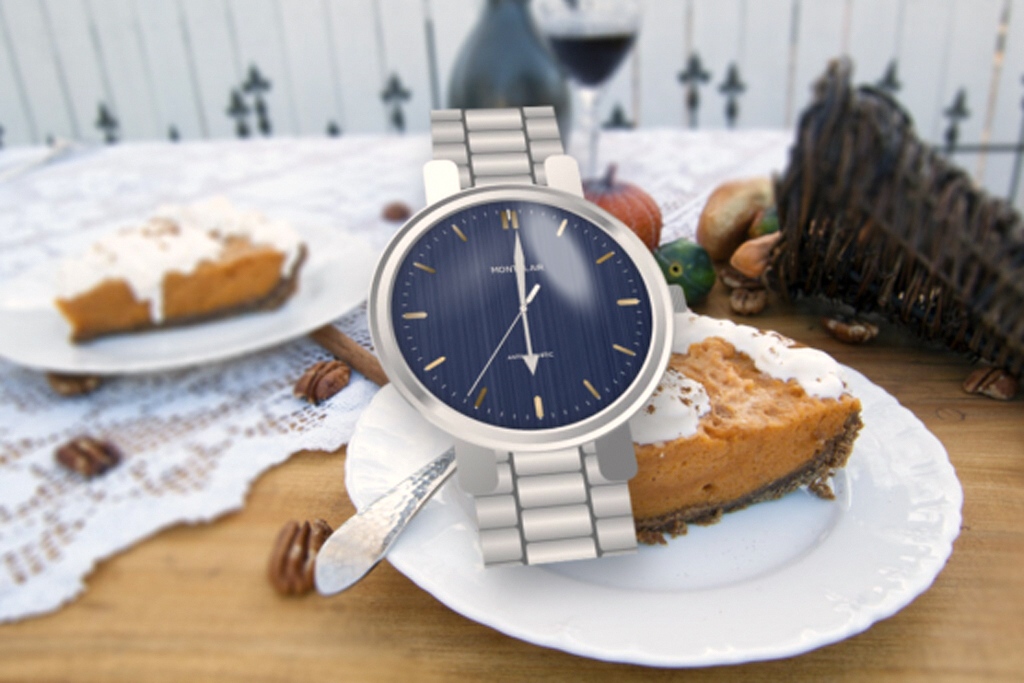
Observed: 6 h 00 min 36 s
